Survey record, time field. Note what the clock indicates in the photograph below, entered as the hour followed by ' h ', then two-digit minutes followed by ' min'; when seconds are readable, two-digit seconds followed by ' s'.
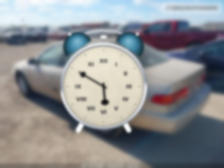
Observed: 5 h 50 min
